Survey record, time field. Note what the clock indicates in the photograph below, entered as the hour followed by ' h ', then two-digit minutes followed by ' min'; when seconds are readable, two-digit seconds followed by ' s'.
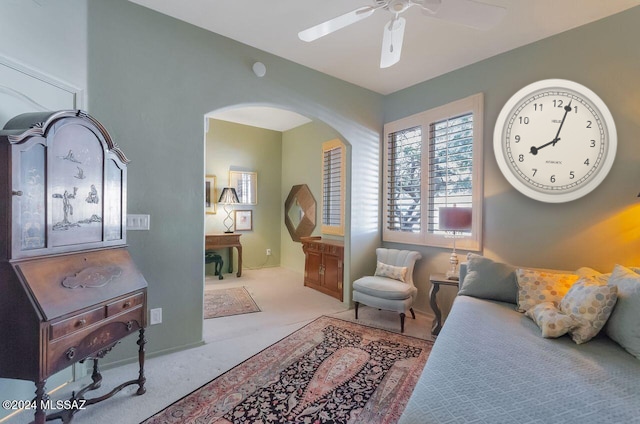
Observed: 8 h 03 min
